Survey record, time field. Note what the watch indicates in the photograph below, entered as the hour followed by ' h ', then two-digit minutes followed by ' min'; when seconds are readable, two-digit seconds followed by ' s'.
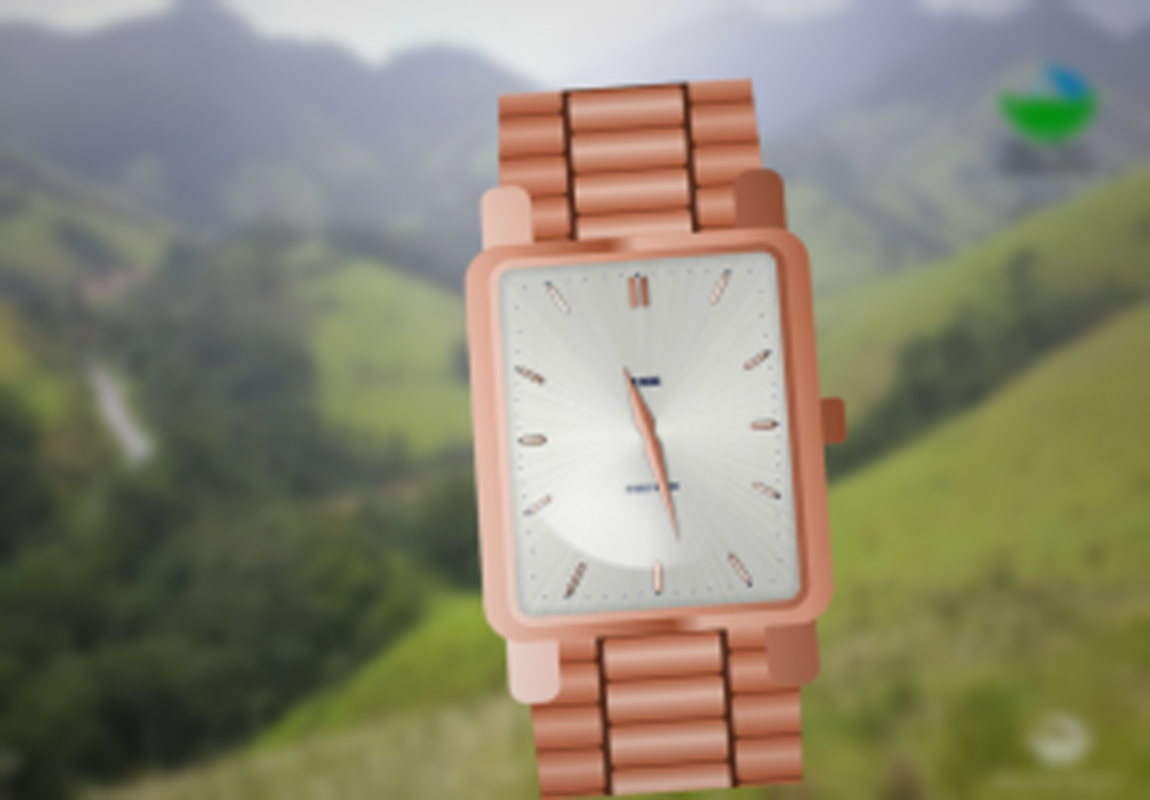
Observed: 11 h 28 min
